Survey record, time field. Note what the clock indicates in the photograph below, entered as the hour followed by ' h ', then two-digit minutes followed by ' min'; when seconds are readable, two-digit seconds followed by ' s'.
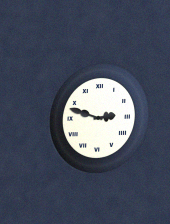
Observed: 2 h 48 min
